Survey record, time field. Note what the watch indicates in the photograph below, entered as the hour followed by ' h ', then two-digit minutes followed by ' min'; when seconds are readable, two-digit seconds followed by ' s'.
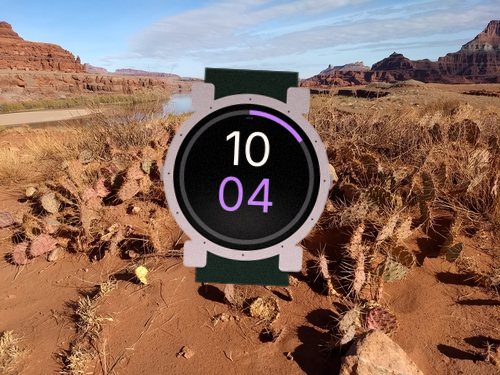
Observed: 10 h 04 min
